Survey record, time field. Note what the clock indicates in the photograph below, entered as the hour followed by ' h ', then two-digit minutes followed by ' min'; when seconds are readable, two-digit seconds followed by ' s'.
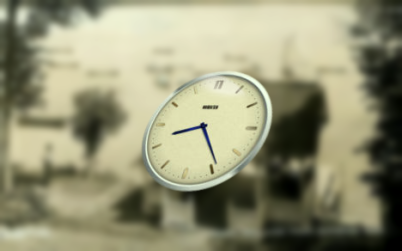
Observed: 8 h 24 min
